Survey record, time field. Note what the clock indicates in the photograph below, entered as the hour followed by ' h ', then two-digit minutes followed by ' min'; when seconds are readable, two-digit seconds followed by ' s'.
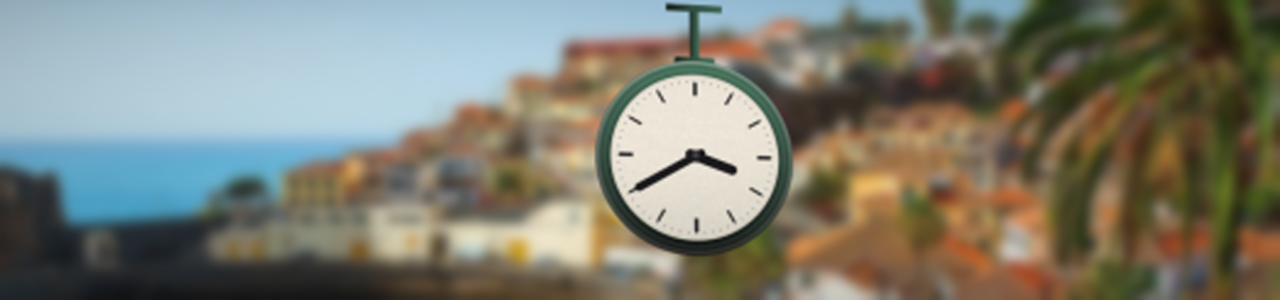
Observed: 3 h 40 min
